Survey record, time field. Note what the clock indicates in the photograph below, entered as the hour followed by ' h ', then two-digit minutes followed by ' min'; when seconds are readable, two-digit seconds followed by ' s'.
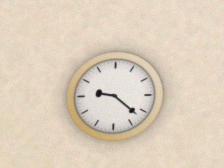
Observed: 9 h 22 min
